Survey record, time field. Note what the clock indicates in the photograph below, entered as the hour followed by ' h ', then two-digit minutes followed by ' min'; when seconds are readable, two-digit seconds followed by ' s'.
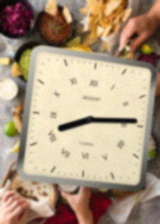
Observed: 8 h 14 min
